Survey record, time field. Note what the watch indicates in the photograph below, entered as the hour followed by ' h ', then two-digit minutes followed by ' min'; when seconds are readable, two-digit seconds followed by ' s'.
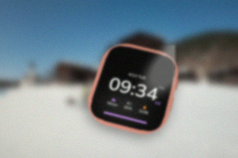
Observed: 9 h 34 min
